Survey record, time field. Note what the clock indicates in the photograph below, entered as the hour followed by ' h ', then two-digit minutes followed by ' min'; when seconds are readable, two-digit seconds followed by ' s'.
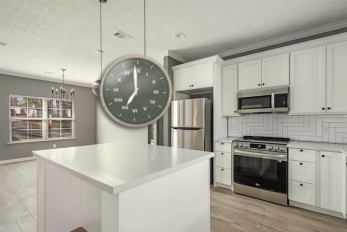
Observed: 6 h 59 min
